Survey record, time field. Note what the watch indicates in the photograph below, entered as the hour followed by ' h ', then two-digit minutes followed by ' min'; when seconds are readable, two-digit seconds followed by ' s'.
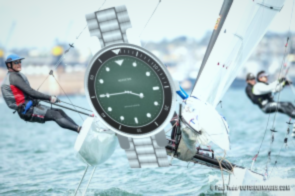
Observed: 3 h 45 min
